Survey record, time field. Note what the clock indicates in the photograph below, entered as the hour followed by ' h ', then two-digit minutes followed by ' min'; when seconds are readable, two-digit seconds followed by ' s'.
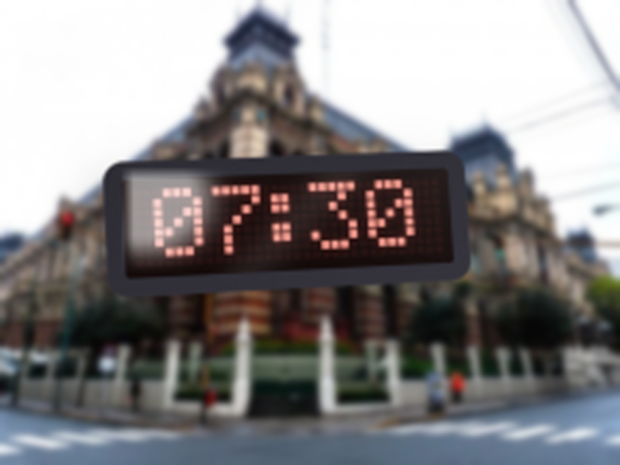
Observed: 7 h 30 min
